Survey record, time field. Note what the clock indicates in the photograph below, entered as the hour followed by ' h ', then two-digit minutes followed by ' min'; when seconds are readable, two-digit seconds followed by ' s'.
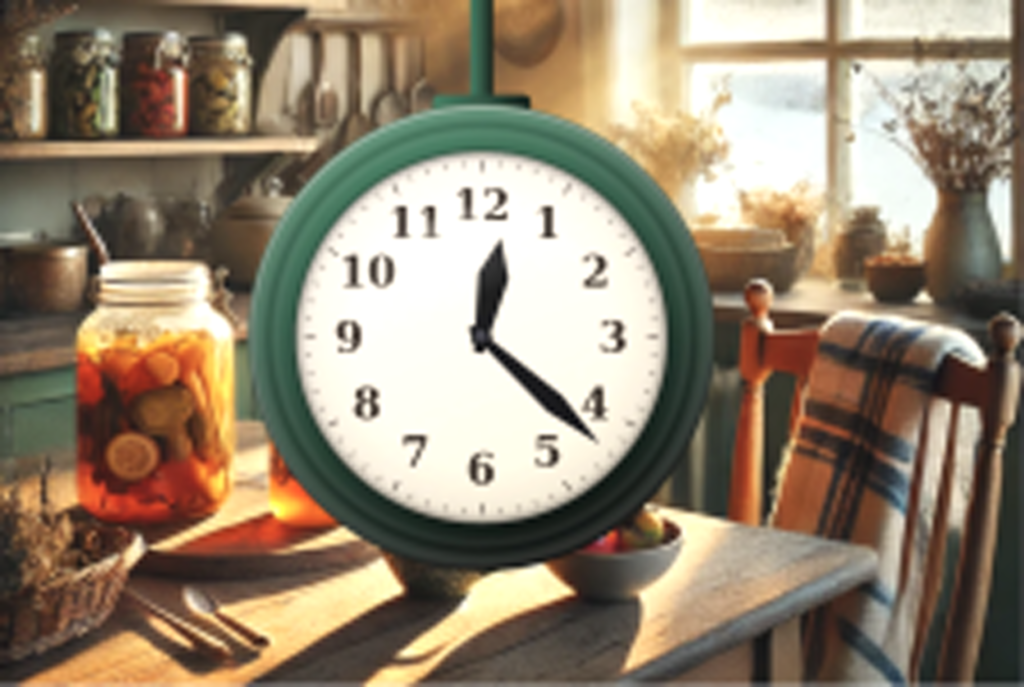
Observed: 12 h 22 min
